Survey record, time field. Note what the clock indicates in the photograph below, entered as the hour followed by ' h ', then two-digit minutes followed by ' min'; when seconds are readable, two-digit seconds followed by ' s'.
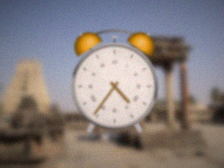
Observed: 4 h 36 min
